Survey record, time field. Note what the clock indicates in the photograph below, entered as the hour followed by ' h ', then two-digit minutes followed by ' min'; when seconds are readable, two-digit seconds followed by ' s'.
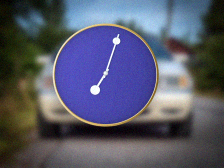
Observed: 7 h 03 min
